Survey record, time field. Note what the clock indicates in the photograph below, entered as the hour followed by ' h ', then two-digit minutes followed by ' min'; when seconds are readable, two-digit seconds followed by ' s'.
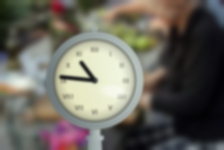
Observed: 10 h 46 min
